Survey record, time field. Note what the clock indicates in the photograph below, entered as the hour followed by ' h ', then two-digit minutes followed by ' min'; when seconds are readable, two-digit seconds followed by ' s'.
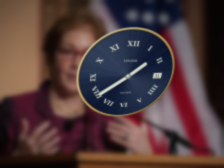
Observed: 1 h 39 min
